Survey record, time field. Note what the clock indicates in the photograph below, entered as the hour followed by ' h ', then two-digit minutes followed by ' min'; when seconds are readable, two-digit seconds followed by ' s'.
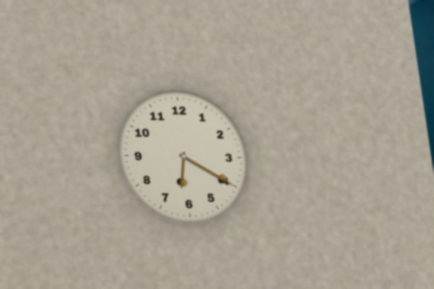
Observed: 6 h 20 min
